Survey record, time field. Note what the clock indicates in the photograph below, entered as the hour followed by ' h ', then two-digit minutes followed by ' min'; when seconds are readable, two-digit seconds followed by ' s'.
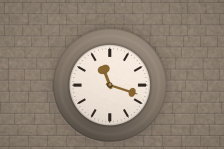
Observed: 11 h 18 min
